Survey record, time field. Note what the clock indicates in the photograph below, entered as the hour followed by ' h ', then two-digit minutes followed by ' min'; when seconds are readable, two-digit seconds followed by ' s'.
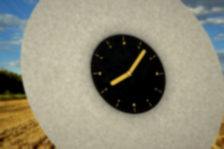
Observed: 8 h 07 min
